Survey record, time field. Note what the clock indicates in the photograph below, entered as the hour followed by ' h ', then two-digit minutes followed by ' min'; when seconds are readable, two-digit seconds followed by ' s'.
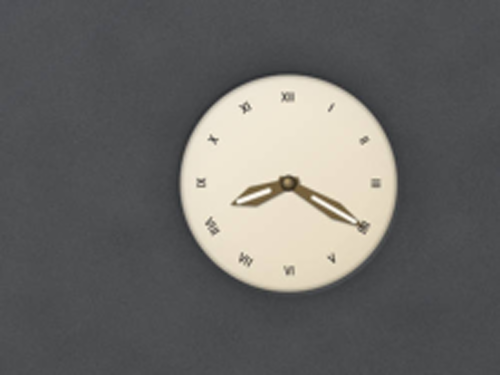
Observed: 8 h 20 min
